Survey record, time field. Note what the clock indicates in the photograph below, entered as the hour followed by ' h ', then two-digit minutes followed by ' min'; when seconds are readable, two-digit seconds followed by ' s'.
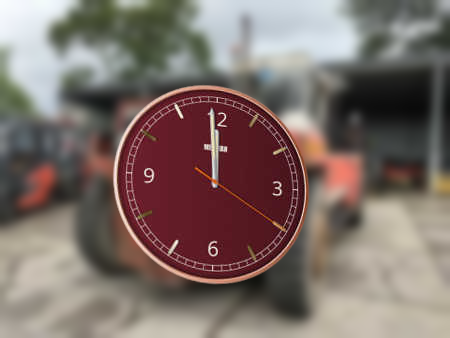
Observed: 11 h 59 min 20 s
